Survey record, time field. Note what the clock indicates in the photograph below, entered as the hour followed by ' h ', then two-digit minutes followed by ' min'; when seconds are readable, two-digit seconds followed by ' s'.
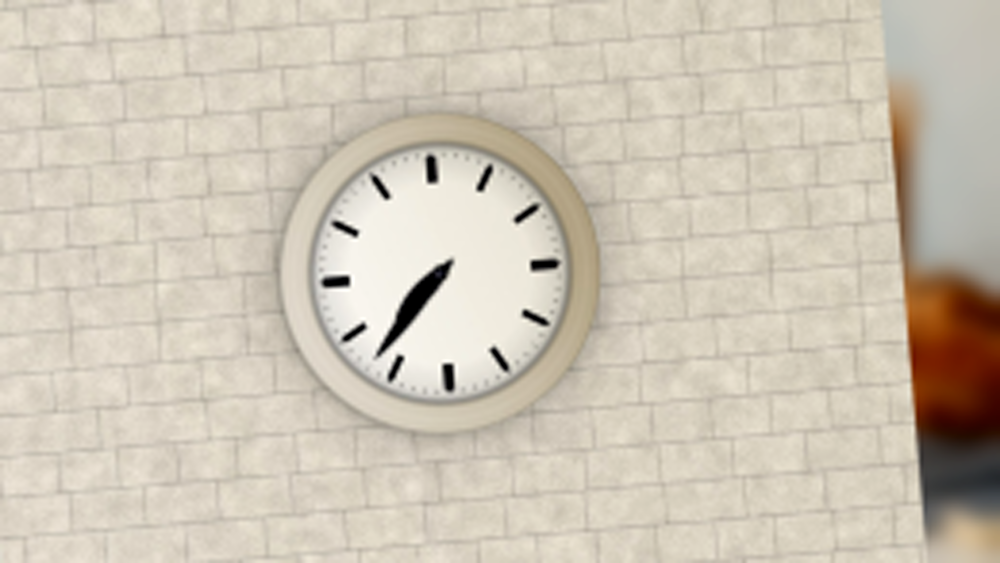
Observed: 7 h 37 min
